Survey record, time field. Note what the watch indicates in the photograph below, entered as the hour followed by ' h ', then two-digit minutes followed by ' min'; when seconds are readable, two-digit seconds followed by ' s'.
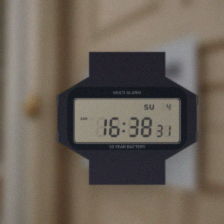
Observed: 16 h 38 min 31 s
